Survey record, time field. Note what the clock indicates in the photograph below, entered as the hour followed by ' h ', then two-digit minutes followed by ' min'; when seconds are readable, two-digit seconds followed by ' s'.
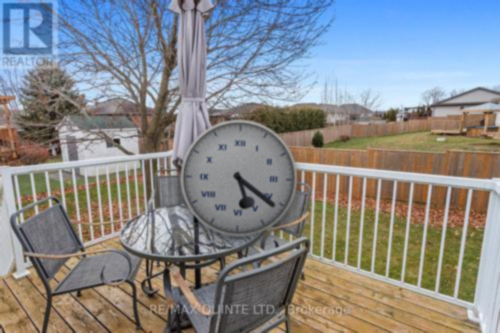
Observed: 5 h 21 min
